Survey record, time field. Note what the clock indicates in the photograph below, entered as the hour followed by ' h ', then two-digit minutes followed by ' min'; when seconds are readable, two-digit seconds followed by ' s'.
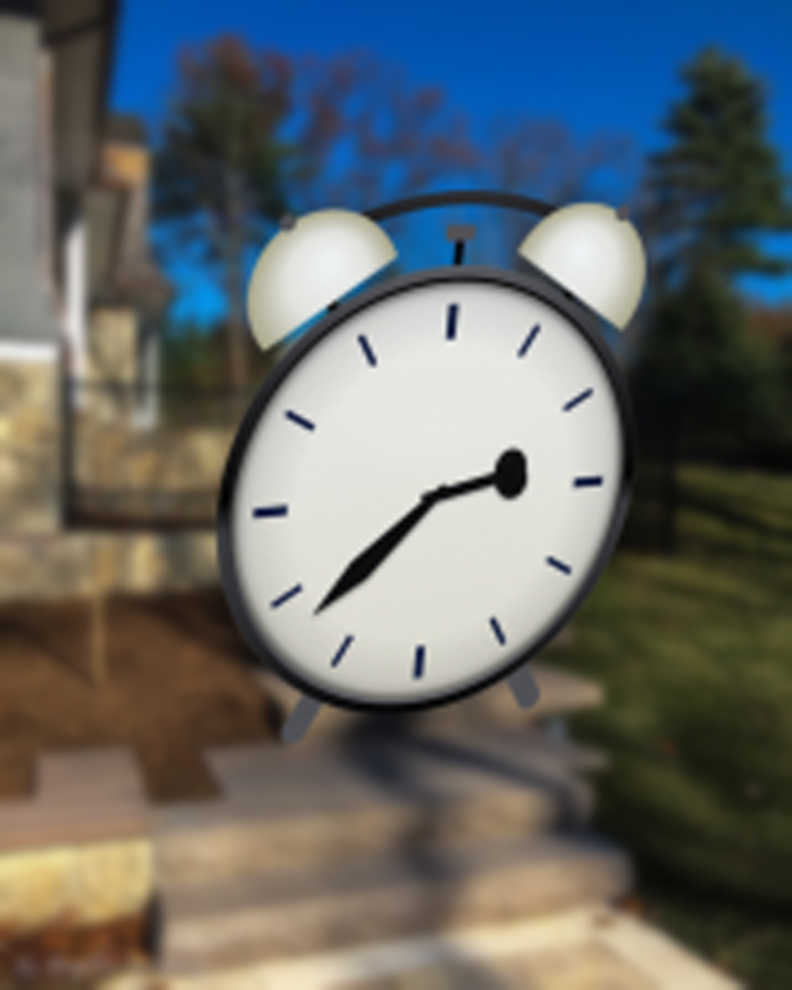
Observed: 2 h 38 min
